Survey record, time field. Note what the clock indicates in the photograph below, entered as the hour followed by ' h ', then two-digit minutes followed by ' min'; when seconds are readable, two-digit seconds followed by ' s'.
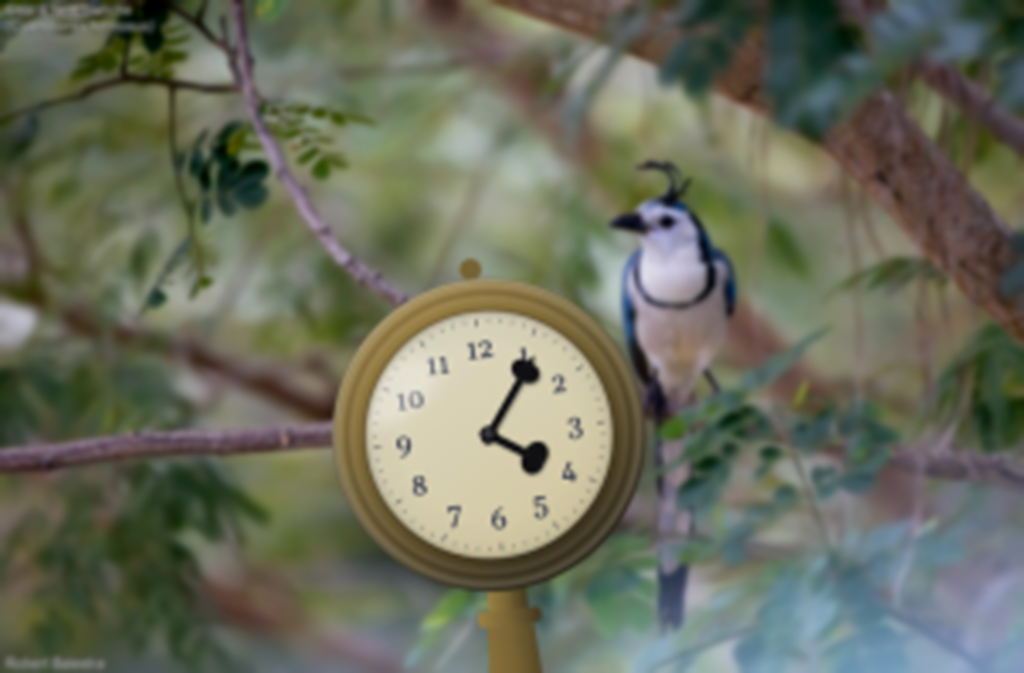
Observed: 4 h 06 min
